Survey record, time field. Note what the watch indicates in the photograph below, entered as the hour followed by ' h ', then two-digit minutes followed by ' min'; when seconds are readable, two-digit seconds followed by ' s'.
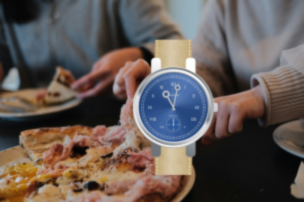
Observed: 11 h 02 min
